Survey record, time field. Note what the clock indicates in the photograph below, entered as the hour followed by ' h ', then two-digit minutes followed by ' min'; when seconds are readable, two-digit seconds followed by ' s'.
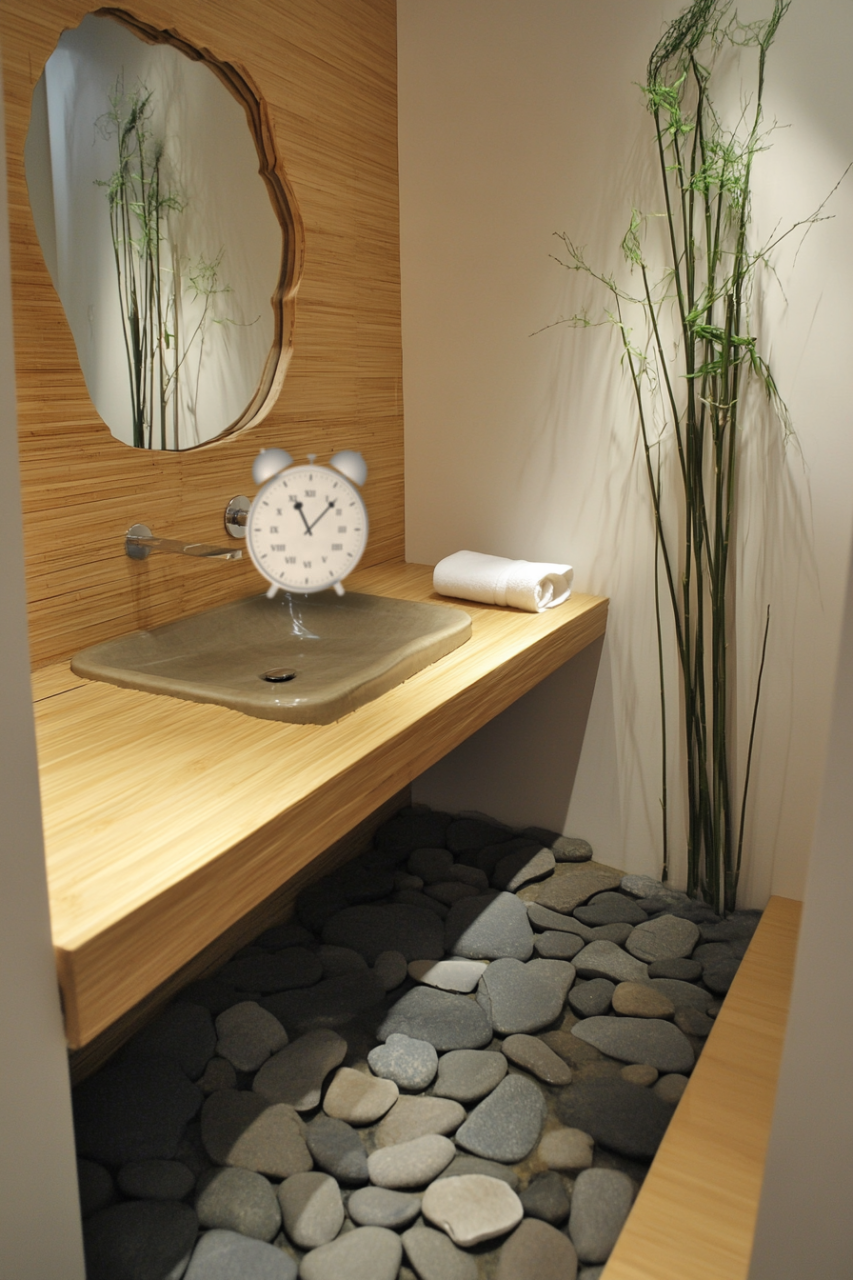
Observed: 11 h 07 min
